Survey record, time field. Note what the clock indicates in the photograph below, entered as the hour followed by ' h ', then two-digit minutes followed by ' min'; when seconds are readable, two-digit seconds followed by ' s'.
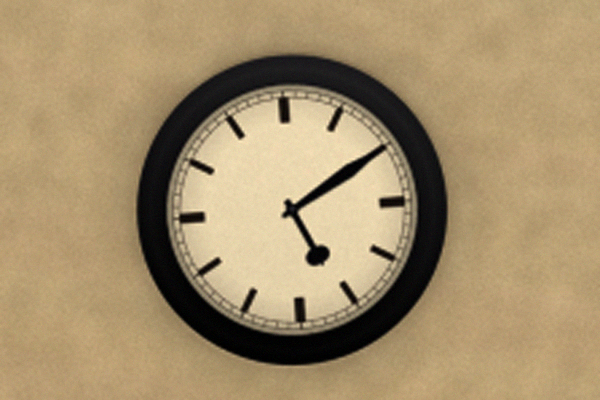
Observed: 5 h 10 min
